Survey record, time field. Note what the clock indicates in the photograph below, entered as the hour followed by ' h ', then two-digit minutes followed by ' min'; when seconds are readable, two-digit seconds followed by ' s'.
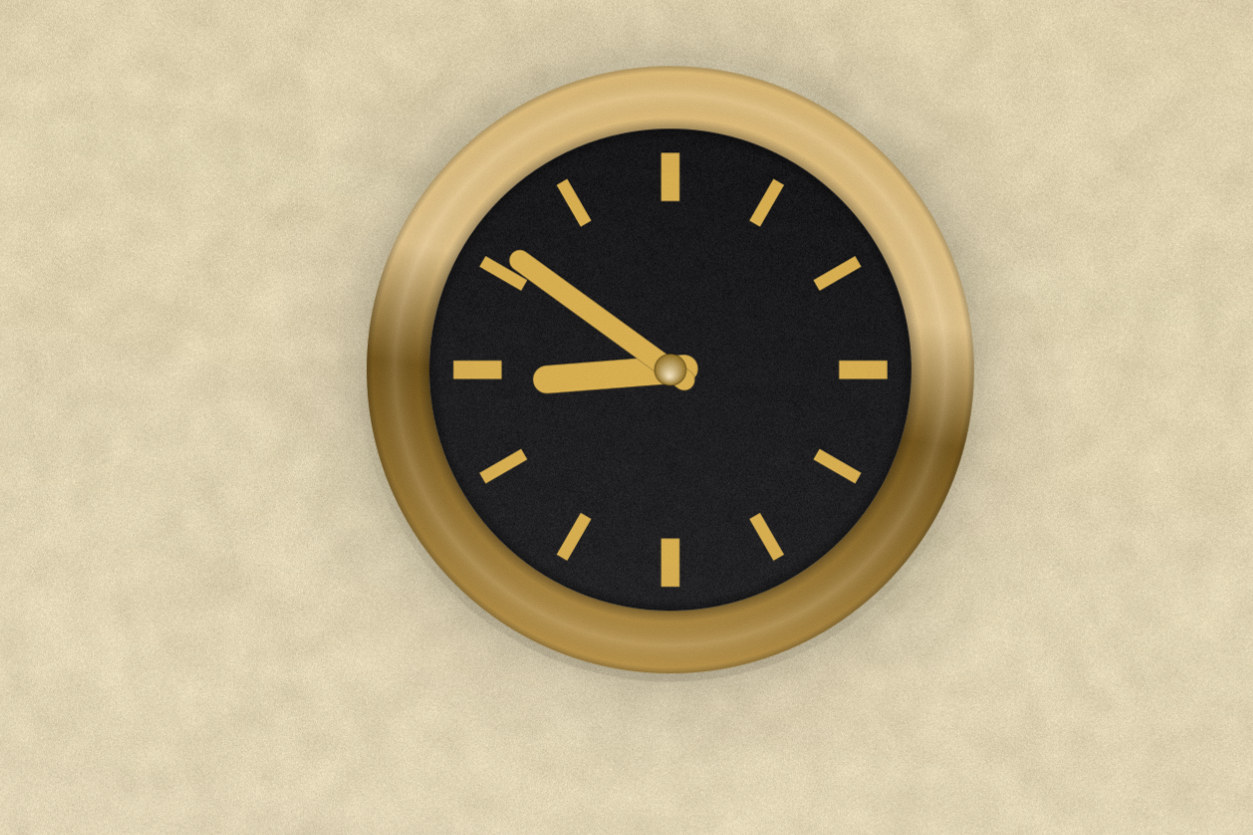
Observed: 8 h 51 min
